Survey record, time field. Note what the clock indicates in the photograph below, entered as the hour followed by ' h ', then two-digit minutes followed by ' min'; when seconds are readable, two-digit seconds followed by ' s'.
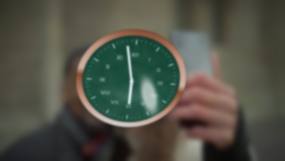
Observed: 5 h 58 min
